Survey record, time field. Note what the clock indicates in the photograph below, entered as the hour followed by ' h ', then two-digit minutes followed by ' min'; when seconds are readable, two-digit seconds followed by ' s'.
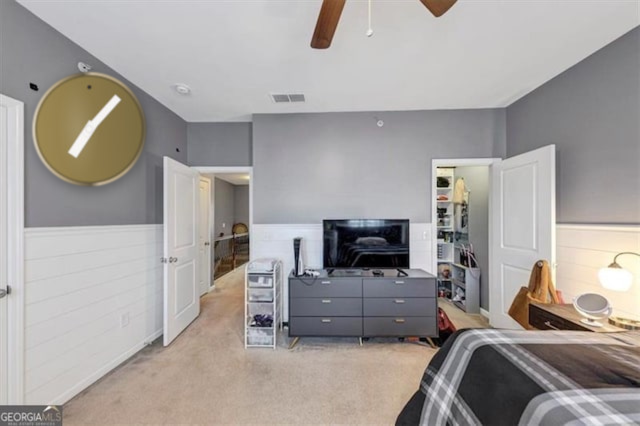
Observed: 7 h 07 min
